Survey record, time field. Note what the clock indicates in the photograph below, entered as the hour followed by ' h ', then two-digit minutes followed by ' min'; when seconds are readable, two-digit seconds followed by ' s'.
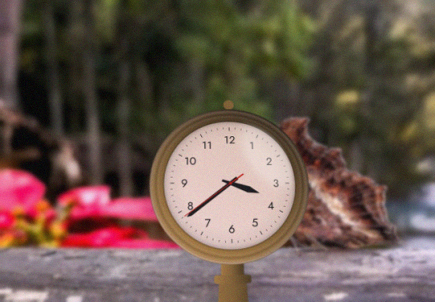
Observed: 3 h 38 min 39 s
